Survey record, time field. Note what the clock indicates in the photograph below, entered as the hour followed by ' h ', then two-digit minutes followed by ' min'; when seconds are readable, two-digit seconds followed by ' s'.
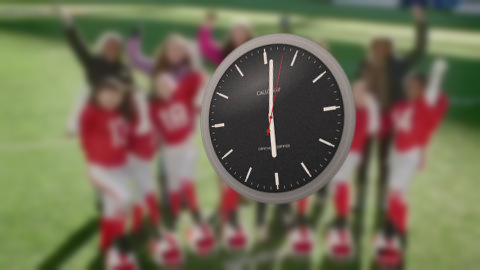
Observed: 6 h 01 min 03 s
